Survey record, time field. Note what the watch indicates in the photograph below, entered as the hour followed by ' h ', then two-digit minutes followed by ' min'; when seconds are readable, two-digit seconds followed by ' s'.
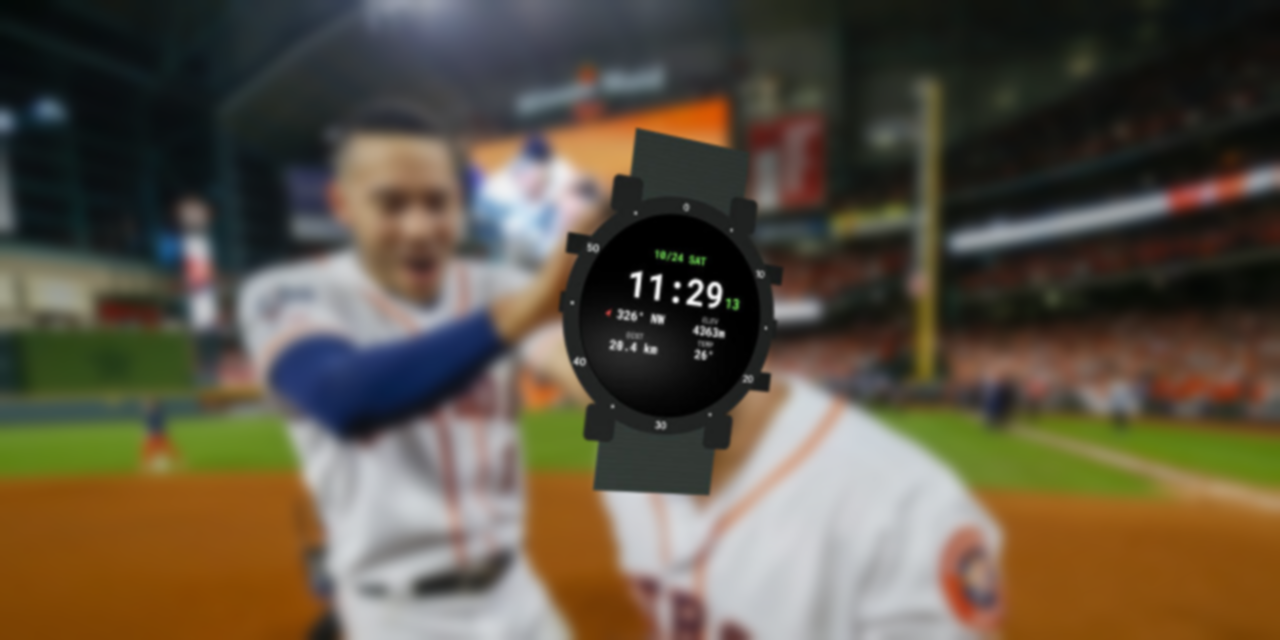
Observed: 11 h 29 min
